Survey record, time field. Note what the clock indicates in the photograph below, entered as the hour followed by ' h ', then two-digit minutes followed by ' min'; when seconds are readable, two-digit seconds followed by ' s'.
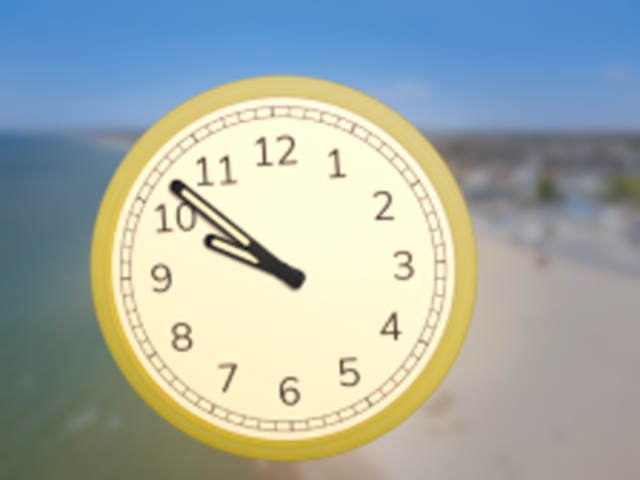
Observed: 9 h 52 min
